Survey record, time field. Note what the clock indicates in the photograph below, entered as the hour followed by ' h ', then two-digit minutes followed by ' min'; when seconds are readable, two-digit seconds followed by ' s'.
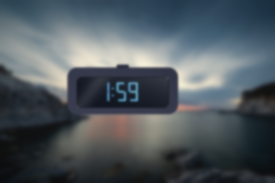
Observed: 1 h 59 min
